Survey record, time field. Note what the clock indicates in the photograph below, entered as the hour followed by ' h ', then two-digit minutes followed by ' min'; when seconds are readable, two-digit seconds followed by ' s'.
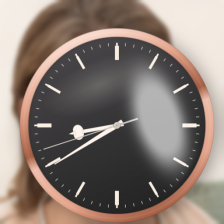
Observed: 8 h 39 min 42 s
